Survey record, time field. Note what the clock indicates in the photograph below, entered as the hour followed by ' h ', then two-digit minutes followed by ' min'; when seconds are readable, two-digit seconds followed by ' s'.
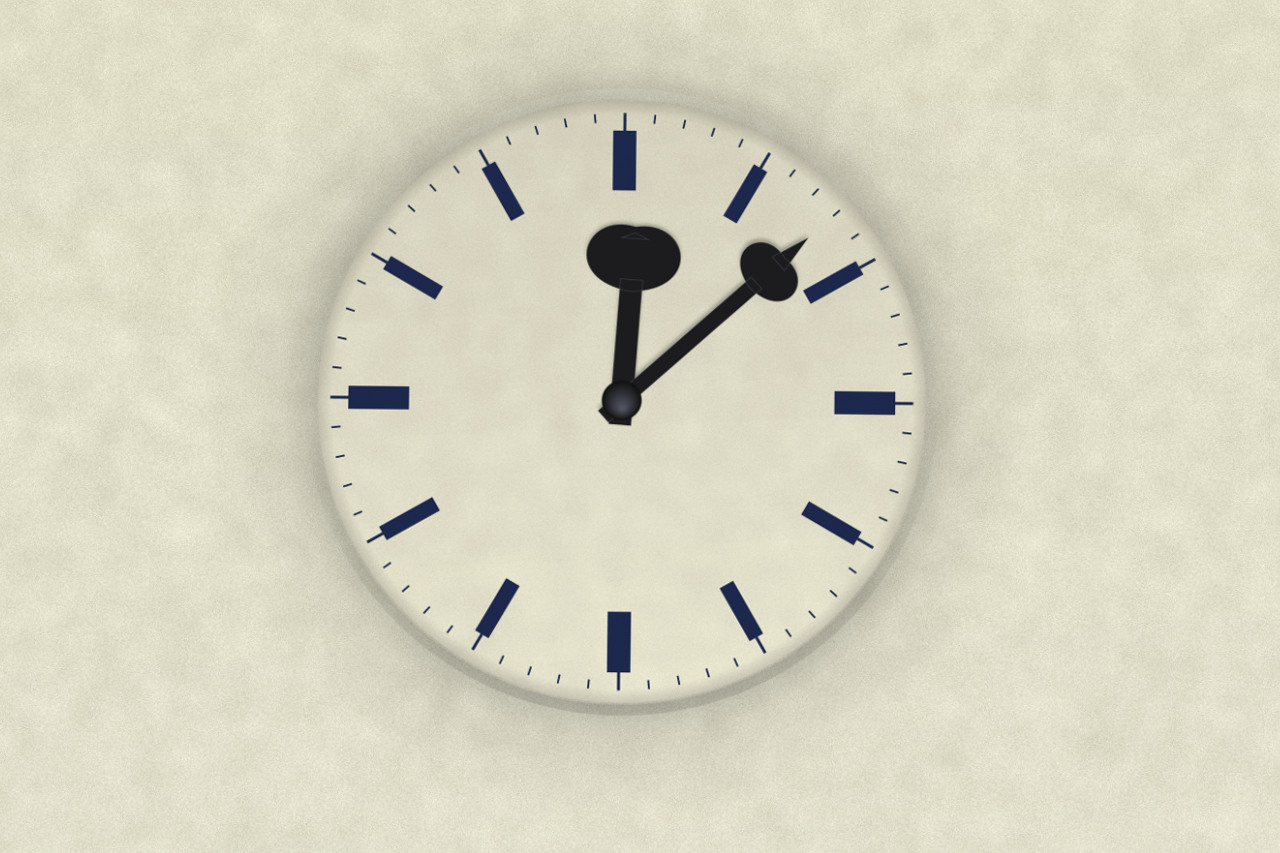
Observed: 12 h 08 min
